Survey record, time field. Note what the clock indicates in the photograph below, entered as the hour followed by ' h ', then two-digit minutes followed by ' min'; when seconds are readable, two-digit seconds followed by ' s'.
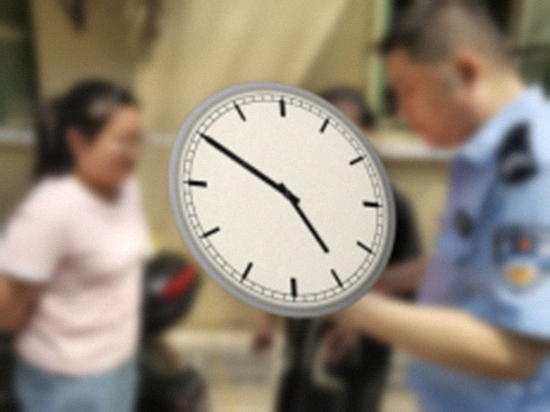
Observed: 4 h 50 min
